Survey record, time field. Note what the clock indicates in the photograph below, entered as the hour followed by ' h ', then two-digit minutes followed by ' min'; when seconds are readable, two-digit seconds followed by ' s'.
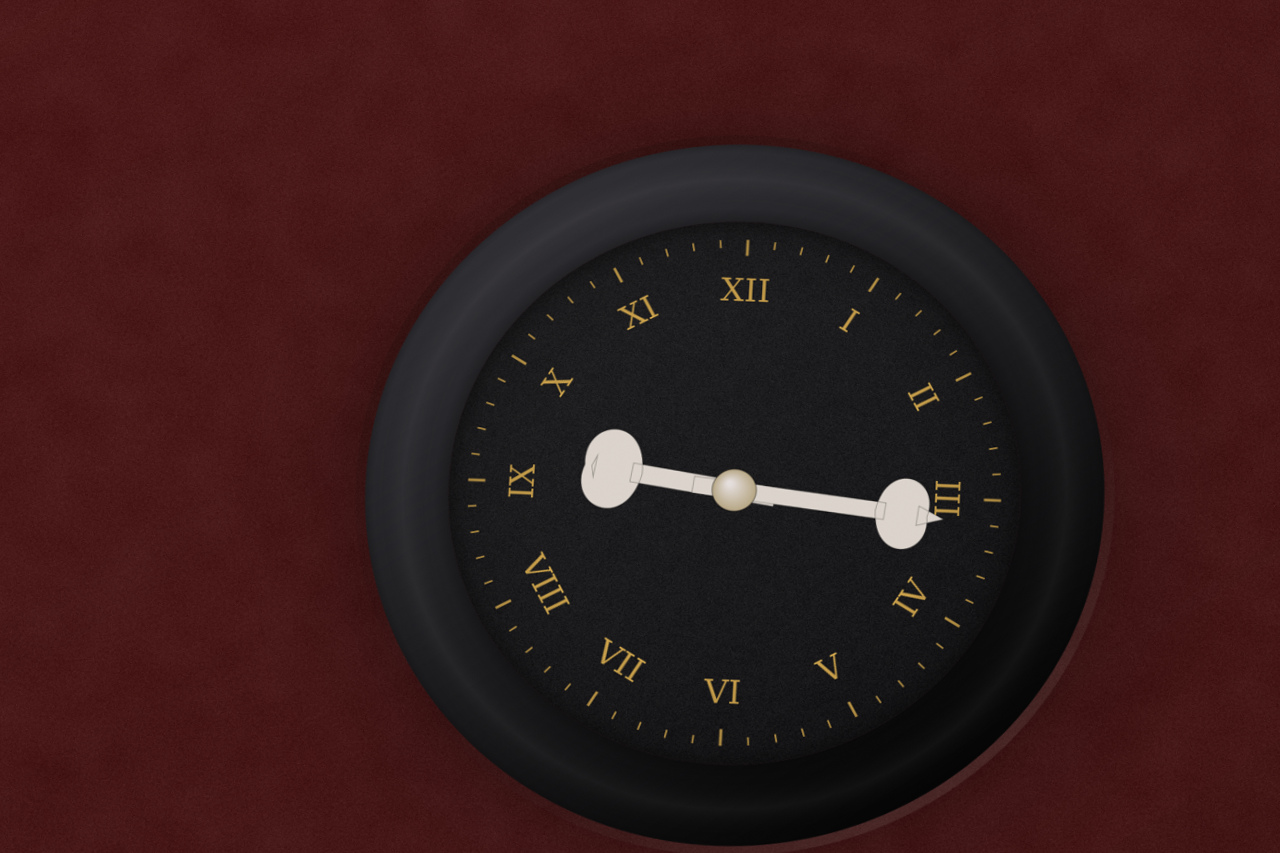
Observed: 9 h 16 min
